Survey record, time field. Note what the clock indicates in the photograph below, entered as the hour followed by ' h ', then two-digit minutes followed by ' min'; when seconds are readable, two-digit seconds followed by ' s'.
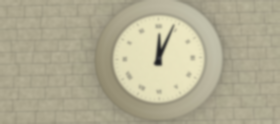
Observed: 12 h 04 min
